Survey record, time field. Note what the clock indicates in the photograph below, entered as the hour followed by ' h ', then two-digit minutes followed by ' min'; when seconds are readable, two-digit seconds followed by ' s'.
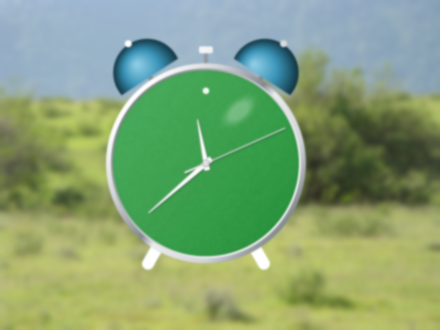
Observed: 11 h 38 min 11 s
